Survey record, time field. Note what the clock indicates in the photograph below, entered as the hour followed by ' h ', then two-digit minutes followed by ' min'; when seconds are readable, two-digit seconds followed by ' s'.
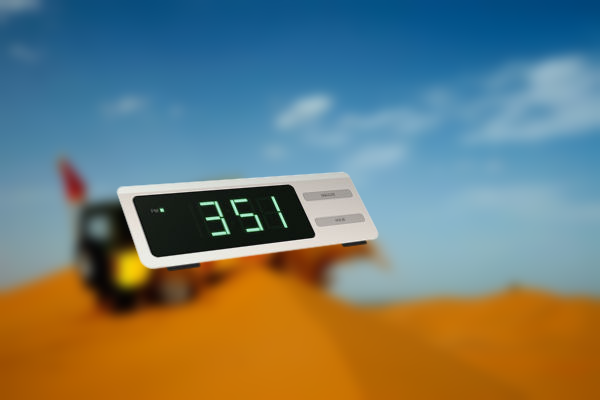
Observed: 3 h 51 min
